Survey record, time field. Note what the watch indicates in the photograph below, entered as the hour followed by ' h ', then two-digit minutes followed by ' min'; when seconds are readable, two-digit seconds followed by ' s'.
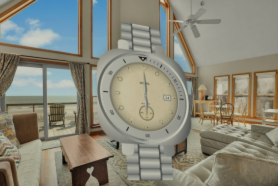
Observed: 6 h 00 min
